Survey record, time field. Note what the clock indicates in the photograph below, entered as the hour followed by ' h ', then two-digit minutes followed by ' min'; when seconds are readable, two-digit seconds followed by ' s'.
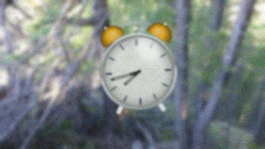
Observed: 7 h 43 min
